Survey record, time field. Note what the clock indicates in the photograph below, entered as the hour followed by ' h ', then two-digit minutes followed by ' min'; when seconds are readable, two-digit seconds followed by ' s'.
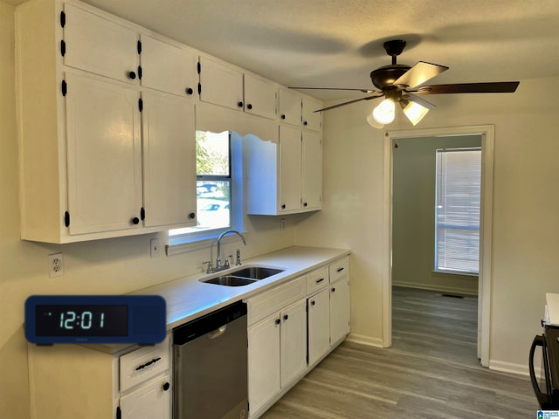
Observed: 12 h 01 min
